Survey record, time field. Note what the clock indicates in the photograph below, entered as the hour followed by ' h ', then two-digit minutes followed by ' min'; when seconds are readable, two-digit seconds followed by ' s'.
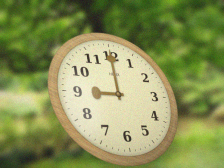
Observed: 9 h 00 min
